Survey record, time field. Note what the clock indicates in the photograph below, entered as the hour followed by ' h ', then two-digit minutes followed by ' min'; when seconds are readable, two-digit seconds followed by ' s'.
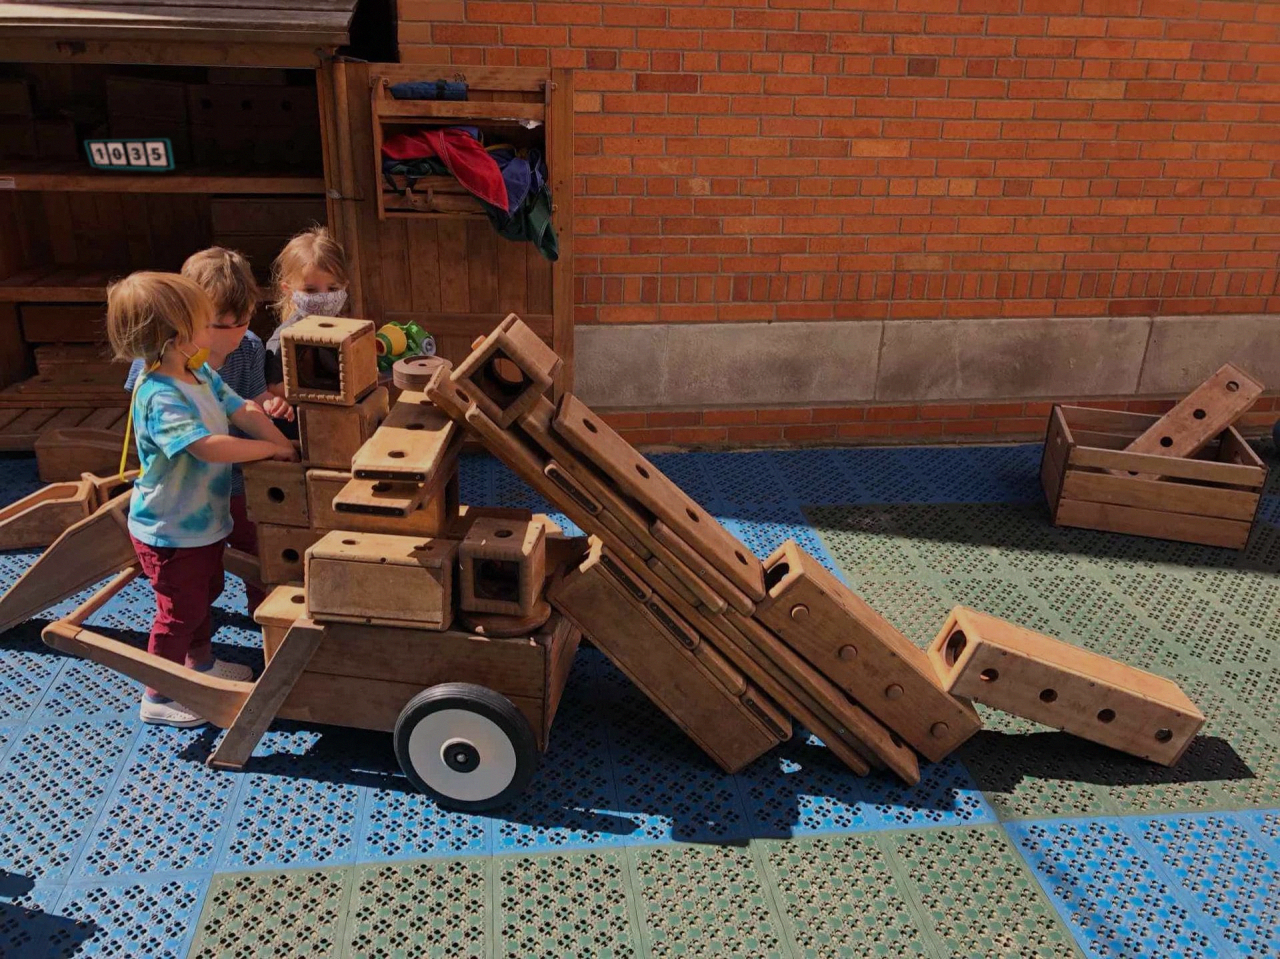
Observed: 10 h 35 min
